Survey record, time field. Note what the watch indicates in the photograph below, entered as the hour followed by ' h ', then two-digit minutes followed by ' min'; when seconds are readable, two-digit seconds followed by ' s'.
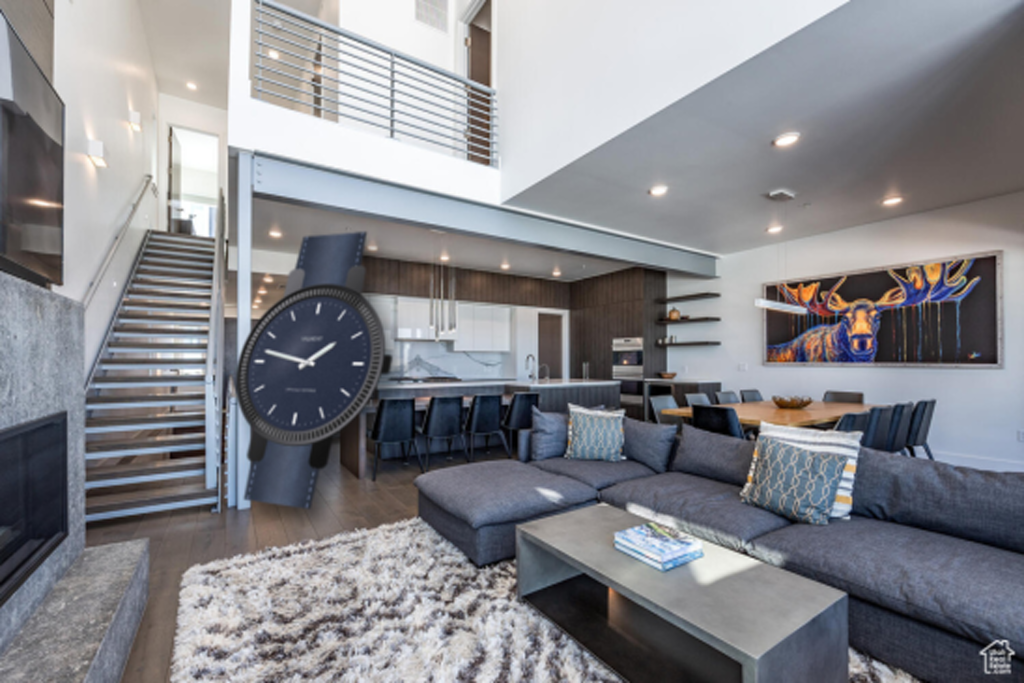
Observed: 1 h 47 min
